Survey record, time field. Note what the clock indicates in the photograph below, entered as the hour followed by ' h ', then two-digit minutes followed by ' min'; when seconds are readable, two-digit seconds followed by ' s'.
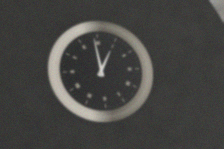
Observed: 12 h 59 min
